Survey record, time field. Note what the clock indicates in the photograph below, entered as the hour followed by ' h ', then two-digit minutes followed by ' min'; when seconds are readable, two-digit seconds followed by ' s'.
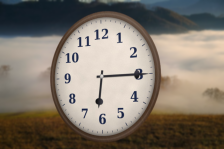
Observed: 6 h 15 min
